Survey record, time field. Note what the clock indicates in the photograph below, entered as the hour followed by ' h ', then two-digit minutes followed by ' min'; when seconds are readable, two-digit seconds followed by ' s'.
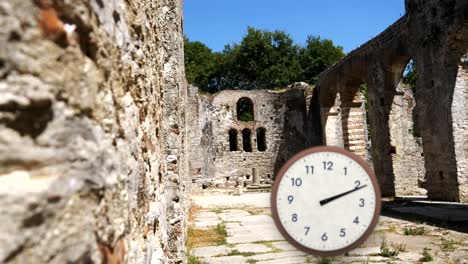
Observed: 2 h 11 min
